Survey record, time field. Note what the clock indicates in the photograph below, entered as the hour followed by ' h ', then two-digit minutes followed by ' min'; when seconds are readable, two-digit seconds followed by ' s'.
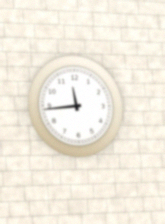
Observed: 11 h 44 min
